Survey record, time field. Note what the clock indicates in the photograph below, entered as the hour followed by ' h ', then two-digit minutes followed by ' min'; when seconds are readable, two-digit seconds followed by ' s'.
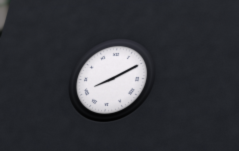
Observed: 8 h 10 min
